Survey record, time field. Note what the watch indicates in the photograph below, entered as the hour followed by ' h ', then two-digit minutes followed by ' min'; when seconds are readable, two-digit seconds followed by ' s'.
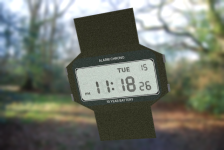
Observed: 11 h 18 min 26 s
